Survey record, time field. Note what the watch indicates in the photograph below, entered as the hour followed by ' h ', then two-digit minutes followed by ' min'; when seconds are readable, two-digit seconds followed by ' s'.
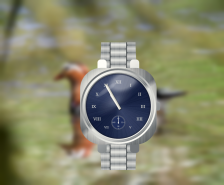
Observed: 10 h 55 min
